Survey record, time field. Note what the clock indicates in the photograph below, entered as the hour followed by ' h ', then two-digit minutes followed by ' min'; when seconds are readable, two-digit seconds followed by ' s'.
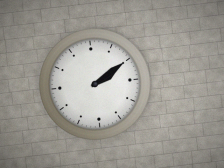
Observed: 2 h 10 min
